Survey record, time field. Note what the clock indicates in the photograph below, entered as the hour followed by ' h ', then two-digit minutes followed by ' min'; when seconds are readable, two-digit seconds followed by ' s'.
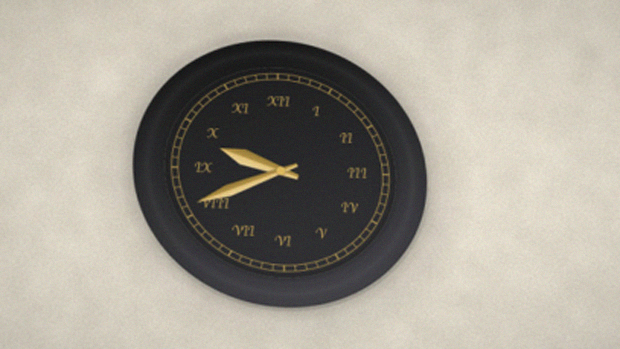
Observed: 9 h 41 min
